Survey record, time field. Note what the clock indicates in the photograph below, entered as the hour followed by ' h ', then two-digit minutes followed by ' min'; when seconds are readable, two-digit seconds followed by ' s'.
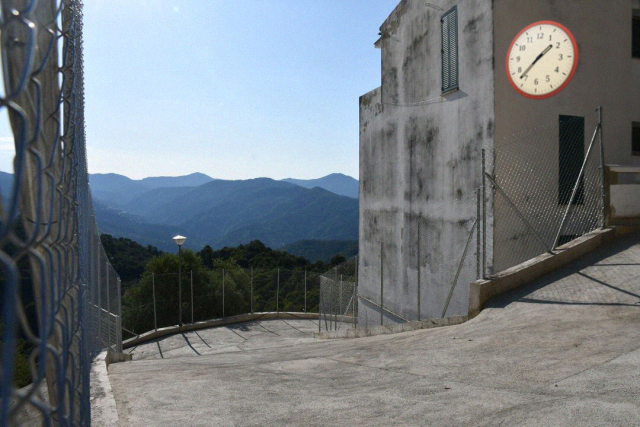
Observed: 1 h 37 min
